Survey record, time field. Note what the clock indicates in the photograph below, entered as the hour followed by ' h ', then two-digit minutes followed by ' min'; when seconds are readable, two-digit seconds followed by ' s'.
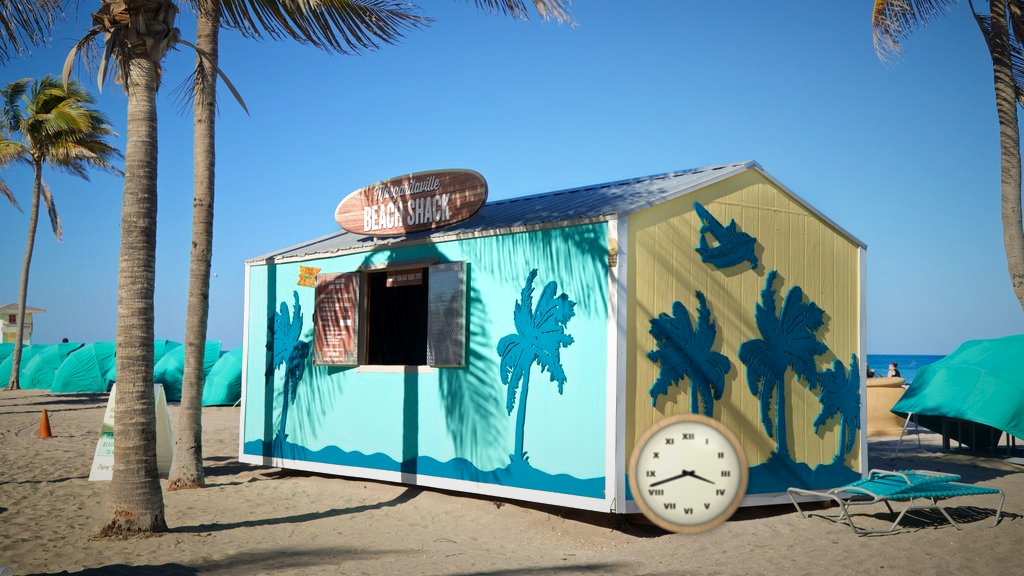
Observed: 3 h 42 min
